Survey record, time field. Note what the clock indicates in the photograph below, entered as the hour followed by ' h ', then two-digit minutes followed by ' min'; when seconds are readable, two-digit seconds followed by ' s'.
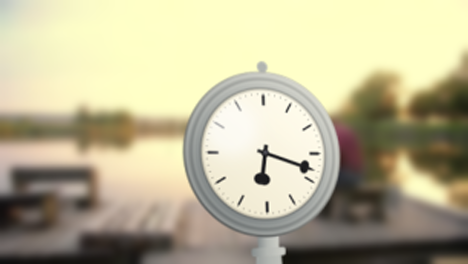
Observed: 6 h 18 min
